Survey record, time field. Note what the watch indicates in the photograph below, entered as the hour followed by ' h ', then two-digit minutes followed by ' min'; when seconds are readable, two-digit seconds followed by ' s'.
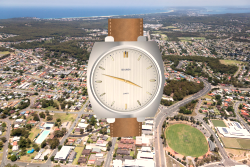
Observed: 3 h 48 min
